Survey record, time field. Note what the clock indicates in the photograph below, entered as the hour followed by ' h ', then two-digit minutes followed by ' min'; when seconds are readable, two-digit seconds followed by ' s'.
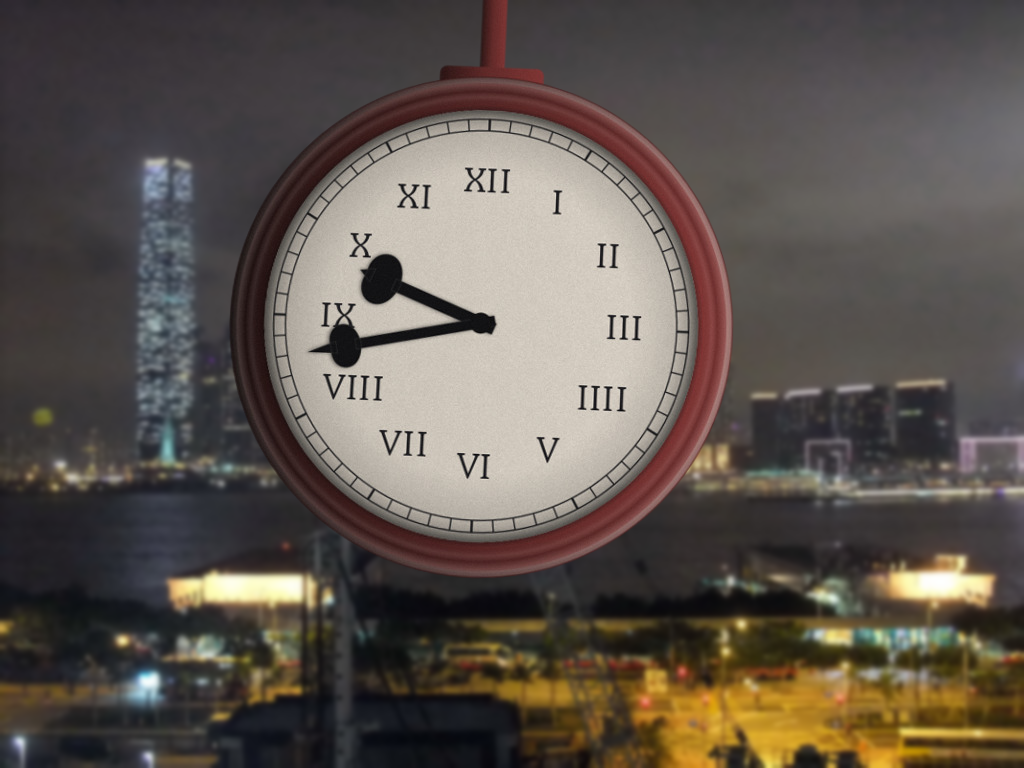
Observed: 9 h 43 min
